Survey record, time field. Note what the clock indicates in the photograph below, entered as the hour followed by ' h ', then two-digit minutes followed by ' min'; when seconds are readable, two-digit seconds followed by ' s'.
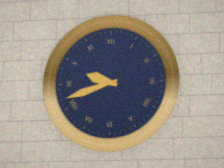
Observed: 9 h 42 min
